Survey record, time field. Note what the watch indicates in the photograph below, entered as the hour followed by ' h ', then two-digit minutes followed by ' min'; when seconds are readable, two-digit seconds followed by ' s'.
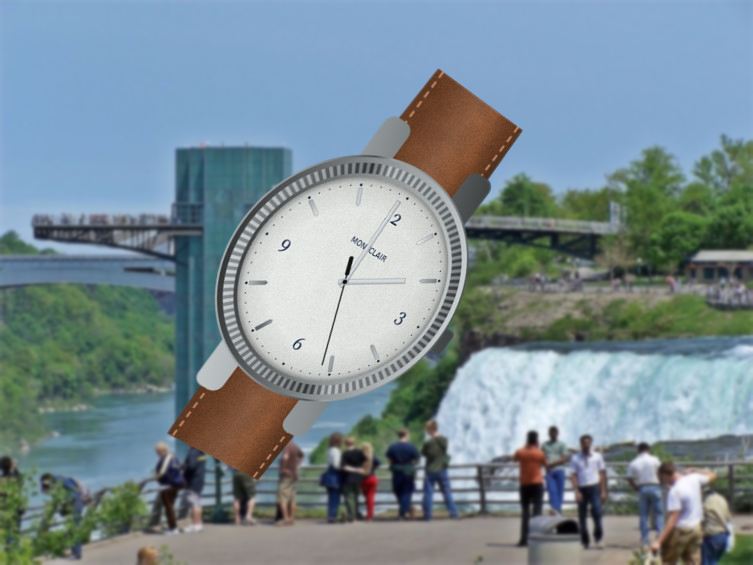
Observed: 1 h 59 min 26 s
